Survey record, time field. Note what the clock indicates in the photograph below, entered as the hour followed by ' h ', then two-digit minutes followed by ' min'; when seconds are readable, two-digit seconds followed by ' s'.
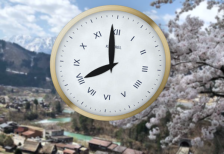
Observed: 7 h 59 min
